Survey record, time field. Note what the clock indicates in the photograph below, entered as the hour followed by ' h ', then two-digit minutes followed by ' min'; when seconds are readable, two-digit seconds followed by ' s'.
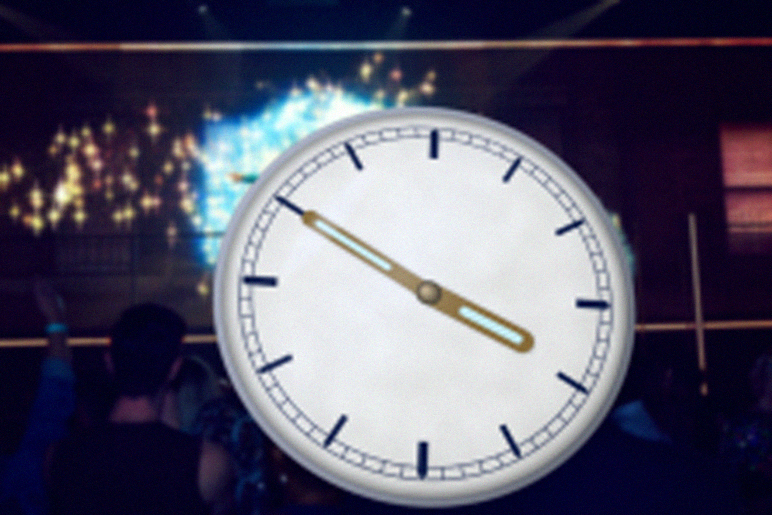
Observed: 3 h 50 min
